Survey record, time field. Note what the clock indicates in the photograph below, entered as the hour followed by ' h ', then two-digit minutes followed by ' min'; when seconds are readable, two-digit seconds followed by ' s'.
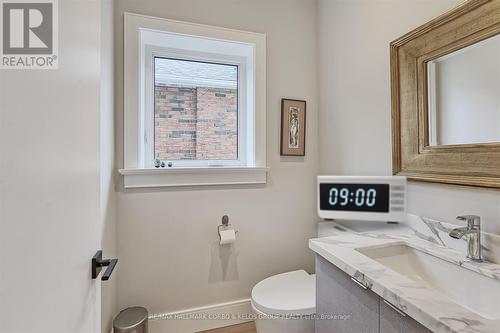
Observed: 9 h 00 min
